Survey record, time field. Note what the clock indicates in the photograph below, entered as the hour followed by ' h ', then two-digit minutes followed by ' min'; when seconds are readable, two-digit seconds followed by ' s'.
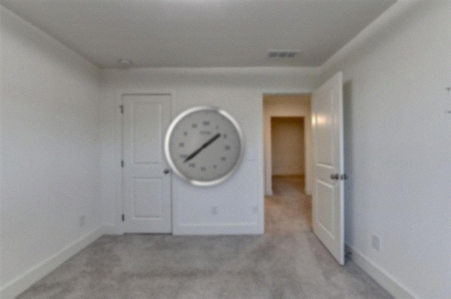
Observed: 1 h 38 min
